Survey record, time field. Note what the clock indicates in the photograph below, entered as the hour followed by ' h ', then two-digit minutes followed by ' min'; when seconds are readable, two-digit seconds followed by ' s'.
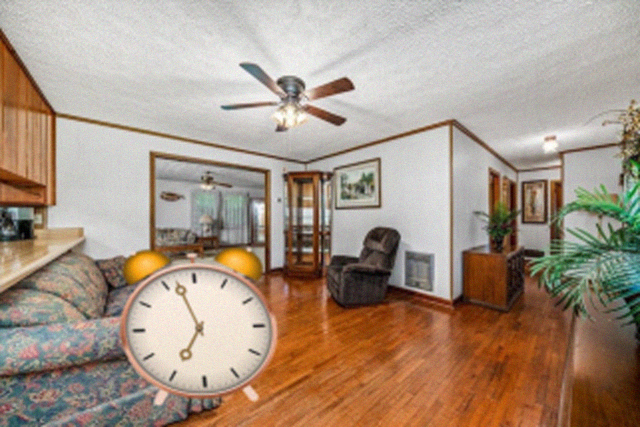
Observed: 6 h 57 min
